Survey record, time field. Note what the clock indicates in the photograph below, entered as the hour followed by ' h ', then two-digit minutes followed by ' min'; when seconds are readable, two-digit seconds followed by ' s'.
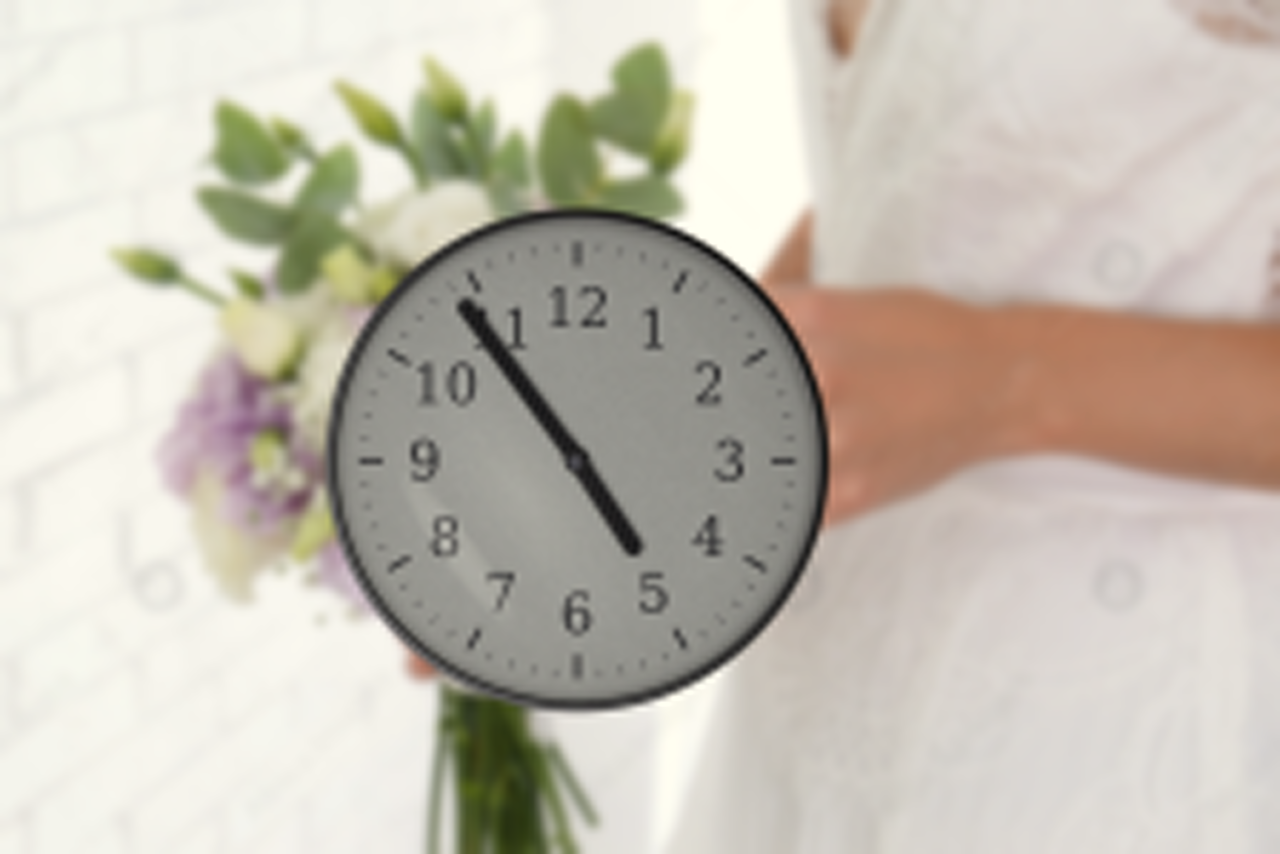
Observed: 4 h 54 min
